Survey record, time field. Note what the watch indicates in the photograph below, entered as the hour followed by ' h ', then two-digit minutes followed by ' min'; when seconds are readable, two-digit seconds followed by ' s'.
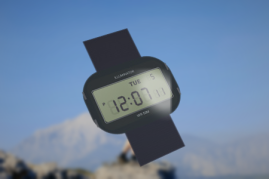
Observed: 12 h 07 min 11 s
